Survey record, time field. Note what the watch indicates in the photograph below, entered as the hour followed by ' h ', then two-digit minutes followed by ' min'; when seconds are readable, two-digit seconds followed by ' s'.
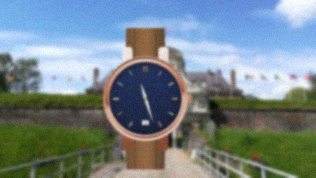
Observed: 11 h 27 min
